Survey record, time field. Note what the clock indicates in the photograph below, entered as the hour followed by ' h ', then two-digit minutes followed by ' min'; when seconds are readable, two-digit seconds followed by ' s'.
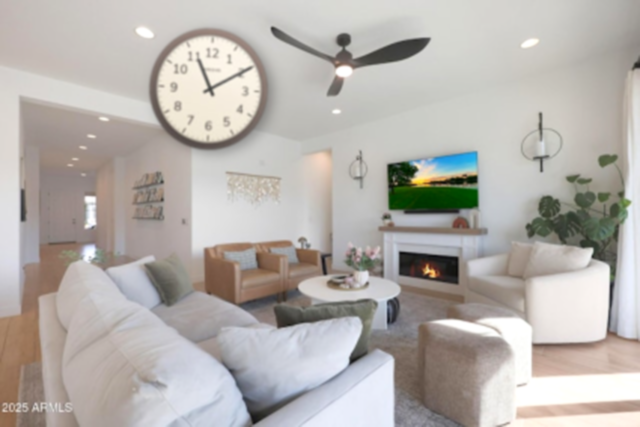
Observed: 11 h 10 min
